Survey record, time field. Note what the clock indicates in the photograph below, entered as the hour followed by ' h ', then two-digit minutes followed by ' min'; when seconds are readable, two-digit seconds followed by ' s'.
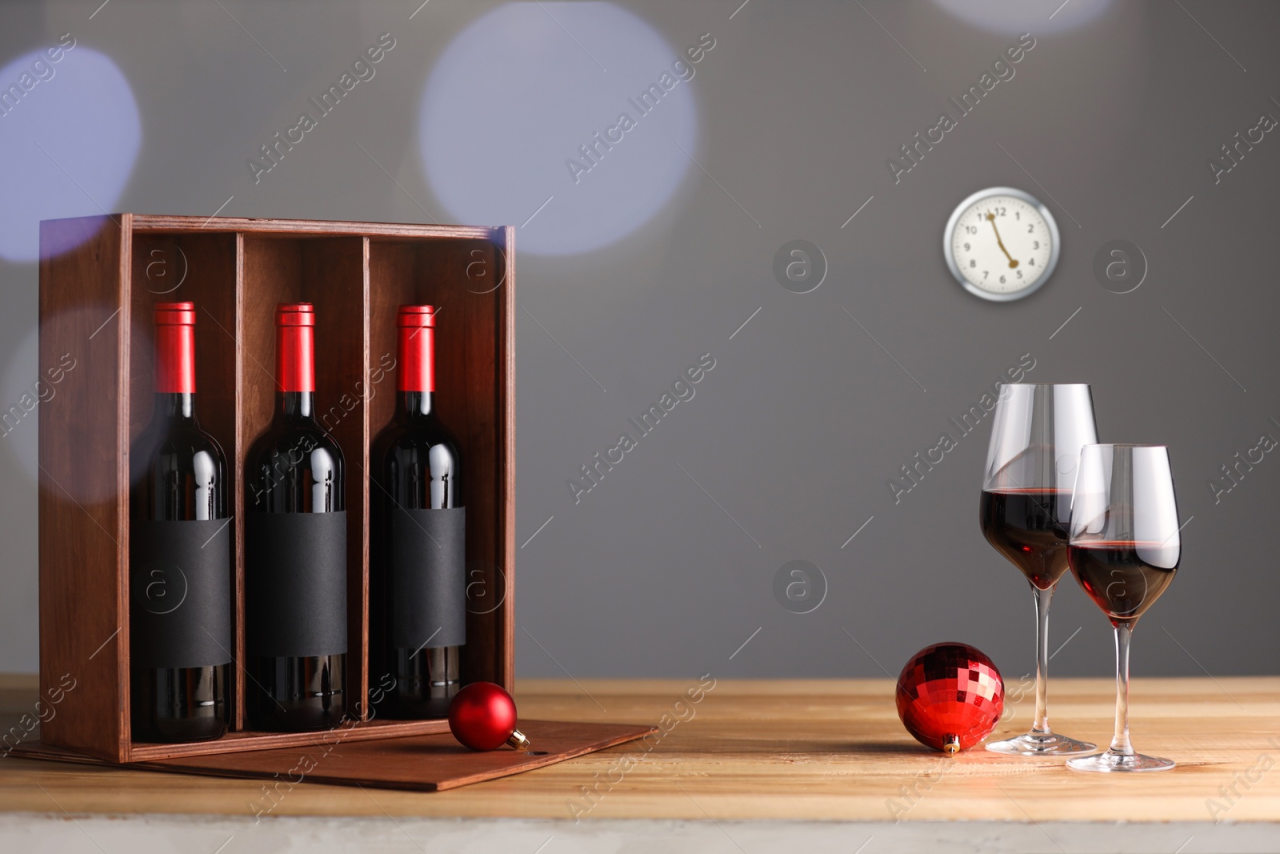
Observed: 4 h 57 min
